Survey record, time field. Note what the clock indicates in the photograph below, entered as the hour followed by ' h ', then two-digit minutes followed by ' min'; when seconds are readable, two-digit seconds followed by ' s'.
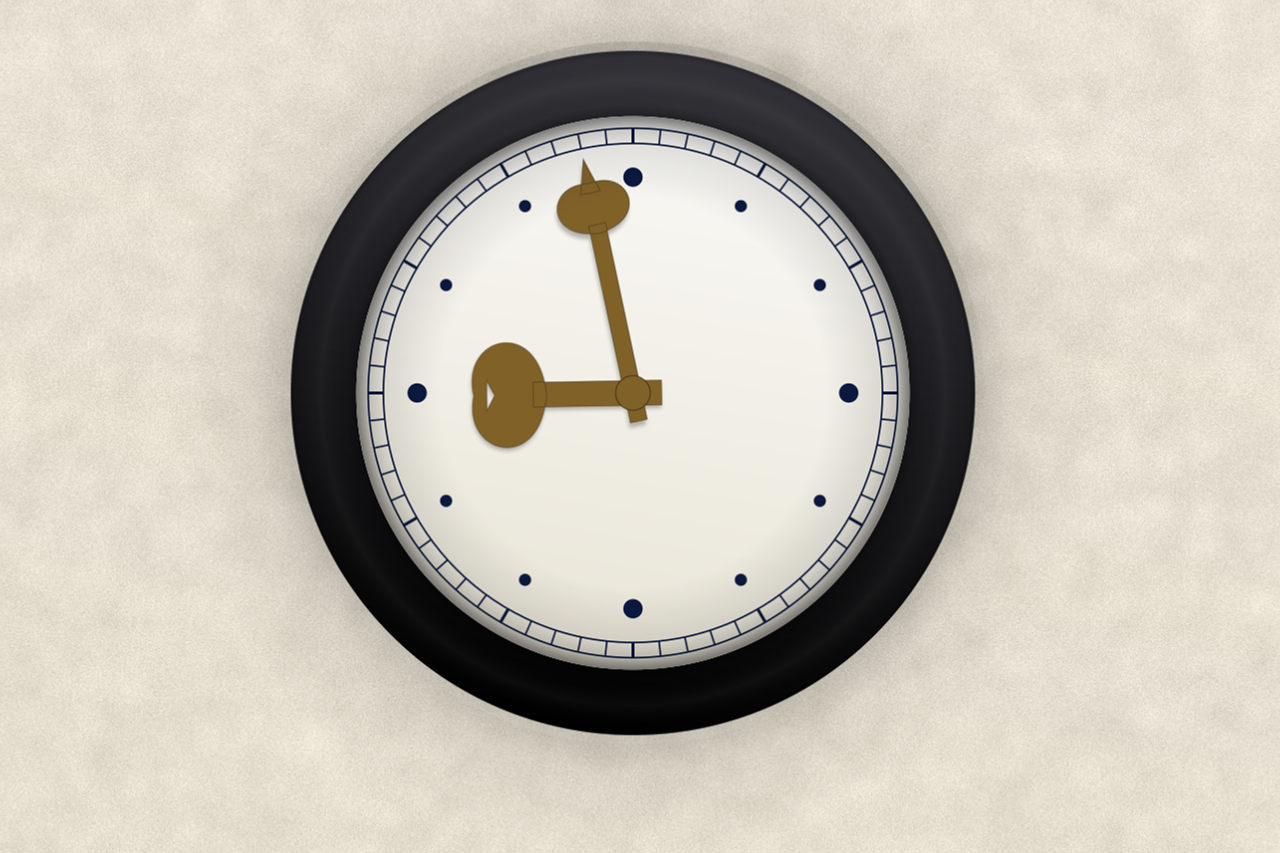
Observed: 8 h 58 min
